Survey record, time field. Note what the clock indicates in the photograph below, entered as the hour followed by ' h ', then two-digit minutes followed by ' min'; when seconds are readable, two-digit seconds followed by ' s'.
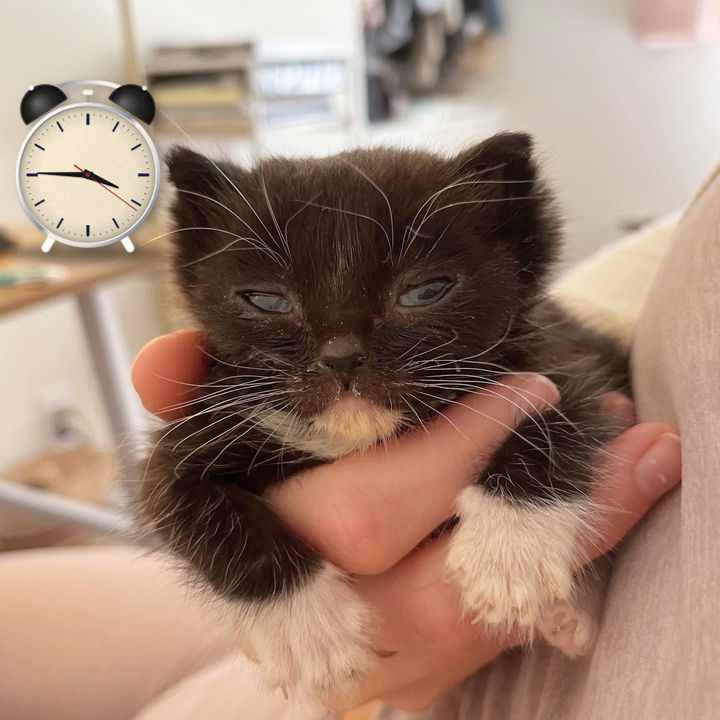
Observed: 3 h 45 min 21 s
